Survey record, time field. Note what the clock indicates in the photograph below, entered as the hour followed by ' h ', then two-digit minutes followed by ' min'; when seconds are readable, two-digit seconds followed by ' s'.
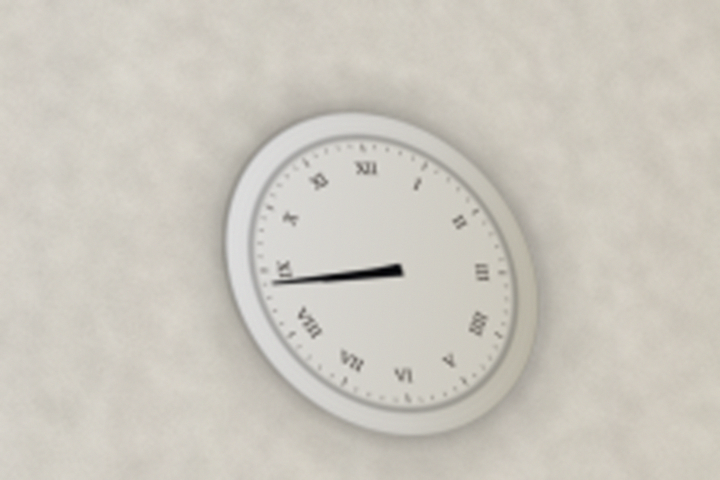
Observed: 8 h 44 min
